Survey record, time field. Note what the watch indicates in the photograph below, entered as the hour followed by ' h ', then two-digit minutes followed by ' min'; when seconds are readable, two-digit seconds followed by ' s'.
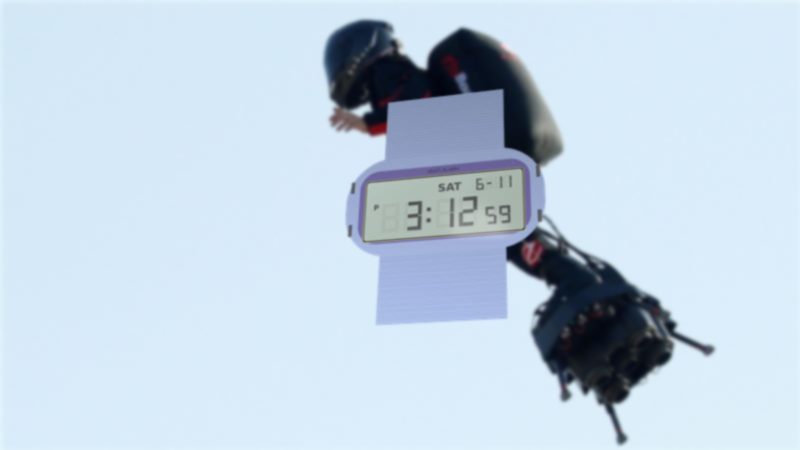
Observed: 3 h 12 min 59 s
